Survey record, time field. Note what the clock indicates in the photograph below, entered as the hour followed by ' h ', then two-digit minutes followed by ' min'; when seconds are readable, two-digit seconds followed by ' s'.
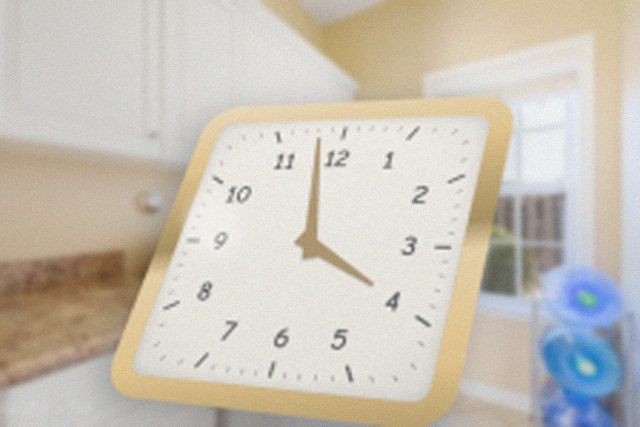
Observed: 3 h 58 min
